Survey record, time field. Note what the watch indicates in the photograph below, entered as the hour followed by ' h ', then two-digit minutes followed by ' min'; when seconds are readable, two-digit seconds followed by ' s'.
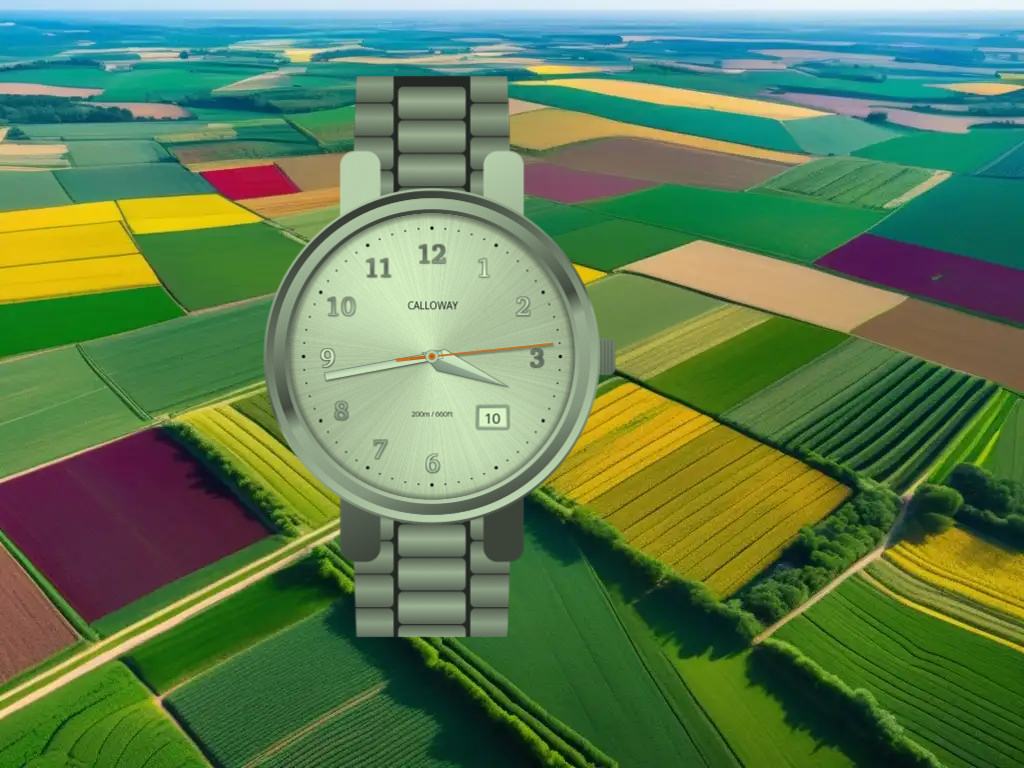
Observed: 3 h 43 min 14 s
